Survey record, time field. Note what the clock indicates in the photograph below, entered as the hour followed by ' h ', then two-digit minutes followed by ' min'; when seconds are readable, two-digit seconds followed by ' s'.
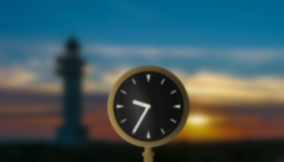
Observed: 9 h 35 min
